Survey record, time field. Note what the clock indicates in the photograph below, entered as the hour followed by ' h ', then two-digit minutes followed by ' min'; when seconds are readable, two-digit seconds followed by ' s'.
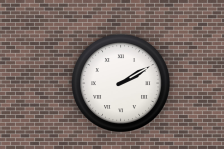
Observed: 2 h 10 min
